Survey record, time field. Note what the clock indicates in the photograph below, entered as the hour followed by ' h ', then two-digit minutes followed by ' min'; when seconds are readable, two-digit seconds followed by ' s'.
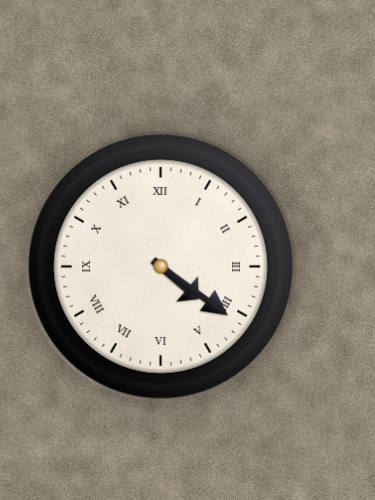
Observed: 4 h 21 min
